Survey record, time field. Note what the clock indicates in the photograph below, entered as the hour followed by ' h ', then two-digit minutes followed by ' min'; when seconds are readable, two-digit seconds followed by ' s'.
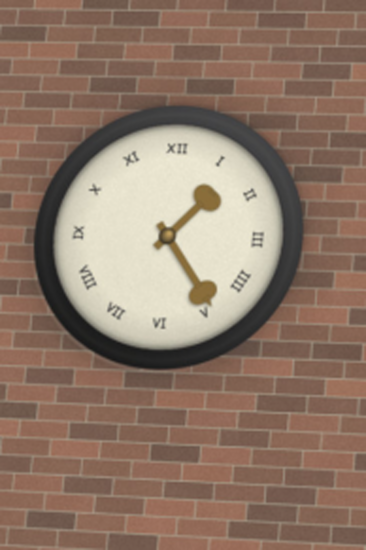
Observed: 1 h 24 min
